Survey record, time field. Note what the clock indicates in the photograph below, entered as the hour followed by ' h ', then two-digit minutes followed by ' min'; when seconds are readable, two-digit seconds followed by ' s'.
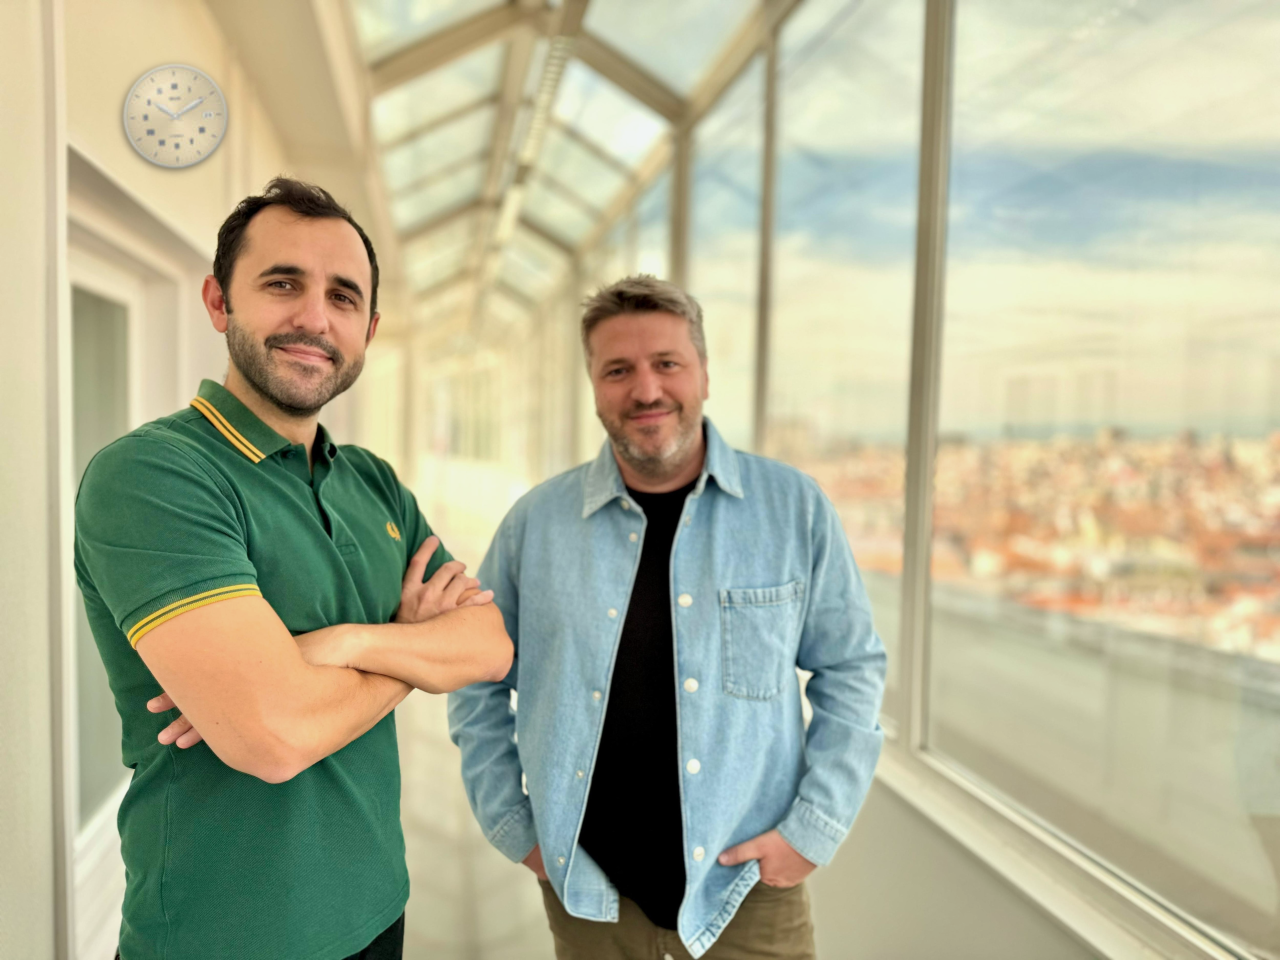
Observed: 10 h 10 min
